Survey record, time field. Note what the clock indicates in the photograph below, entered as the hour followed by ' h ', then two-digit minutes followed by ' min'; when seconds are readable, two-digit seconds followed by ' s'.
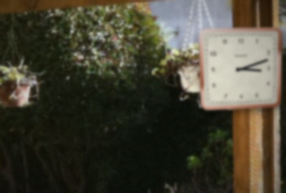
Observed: 3 h 12 min
